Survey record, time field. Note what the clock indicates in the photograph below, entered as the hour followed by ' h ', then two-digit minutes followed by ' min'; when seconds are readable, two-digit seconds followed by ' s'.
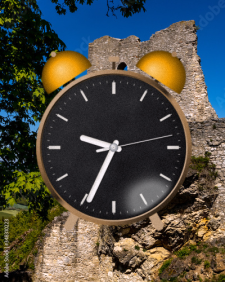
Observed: 9 h 34 min 13 s
